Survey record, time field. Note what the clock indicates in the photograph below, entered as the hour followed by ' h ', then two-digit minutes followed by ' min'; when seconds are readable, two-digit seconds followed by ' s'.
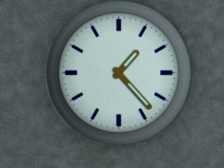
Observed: 1 h 23 min
